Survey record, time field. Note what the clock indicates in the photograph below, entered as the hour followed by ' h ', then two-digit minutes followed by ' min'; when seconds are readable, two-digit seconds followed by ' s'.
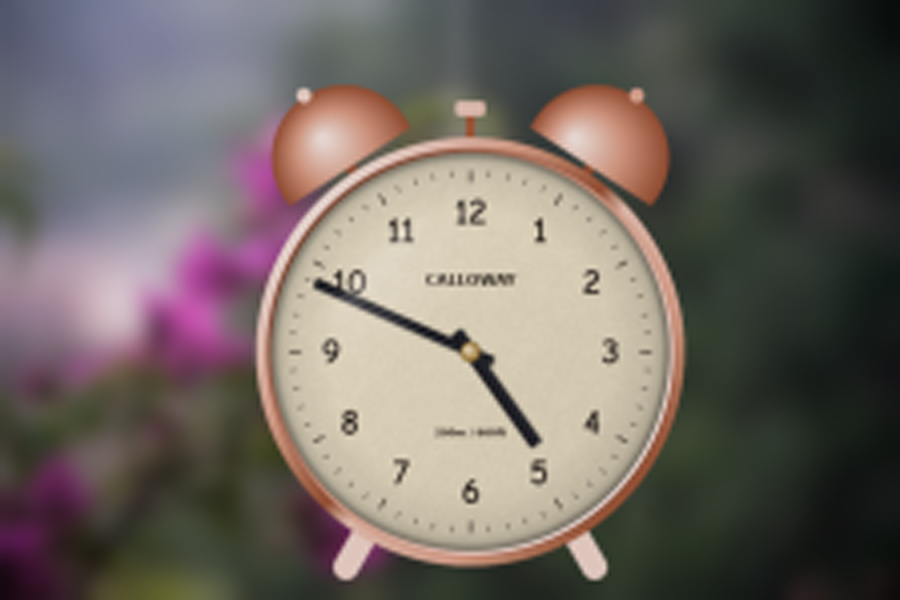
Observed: 4 h 49 min
